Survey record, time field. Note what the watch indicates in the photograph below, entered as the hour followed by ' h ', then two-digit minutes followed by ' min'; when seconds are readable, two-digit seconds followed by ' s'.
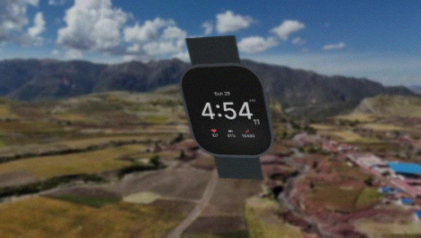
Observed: 4 h 54 min 11 s
